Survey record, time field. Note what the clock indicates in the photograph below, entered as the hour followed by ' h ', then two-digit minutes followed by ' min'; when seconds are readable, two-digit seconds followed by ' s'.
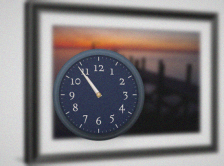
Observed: 10 h 54 min
